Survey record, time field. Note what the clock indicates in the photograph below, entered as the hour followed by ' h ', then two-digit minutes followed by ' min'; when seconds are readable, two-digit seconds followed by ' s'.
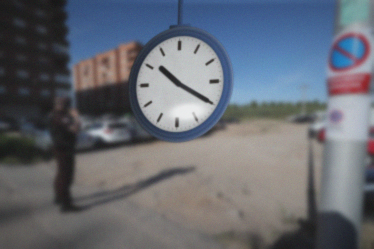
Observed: 10 h 20 min
